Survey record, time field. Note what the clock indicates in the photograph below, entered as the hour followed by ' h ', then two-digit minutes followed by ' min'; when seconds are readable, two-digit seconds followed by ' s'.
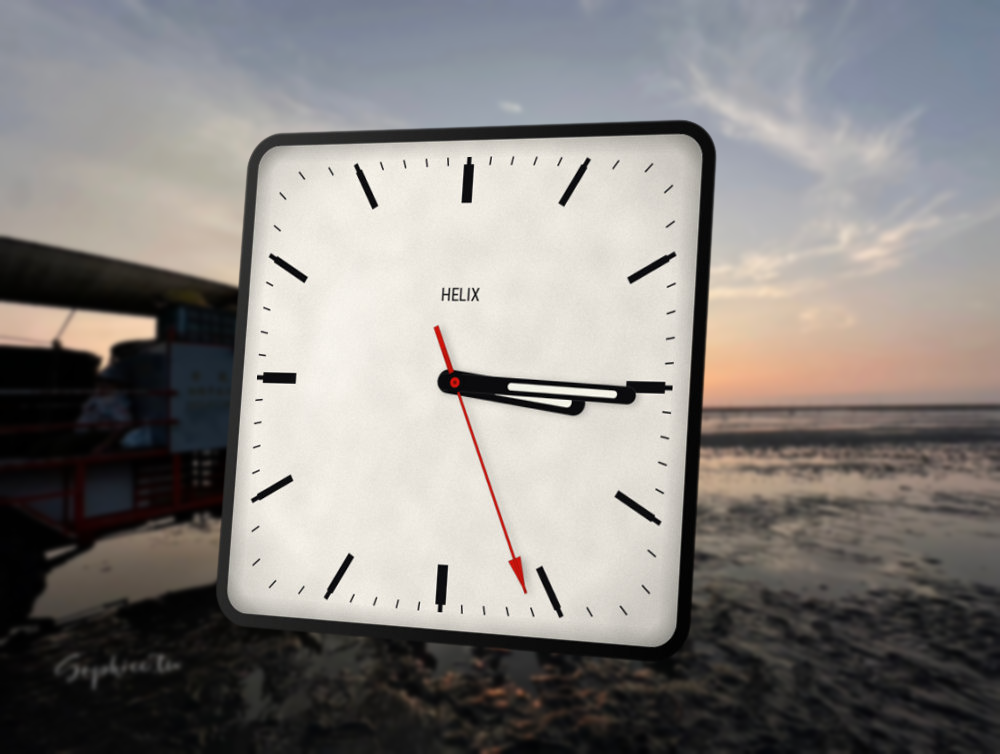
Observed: 3 h 15 min 26 s
